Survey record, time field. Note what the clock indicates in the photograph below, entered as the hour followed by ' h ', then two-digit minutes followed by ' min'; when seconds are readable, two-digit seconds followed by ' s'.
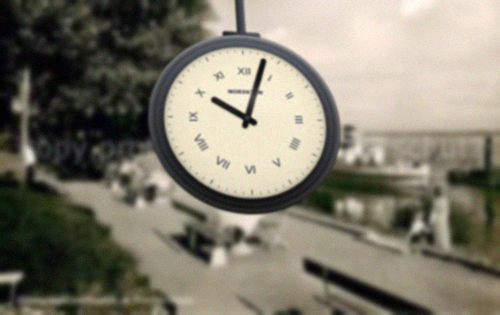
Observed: 10 h 03 min
